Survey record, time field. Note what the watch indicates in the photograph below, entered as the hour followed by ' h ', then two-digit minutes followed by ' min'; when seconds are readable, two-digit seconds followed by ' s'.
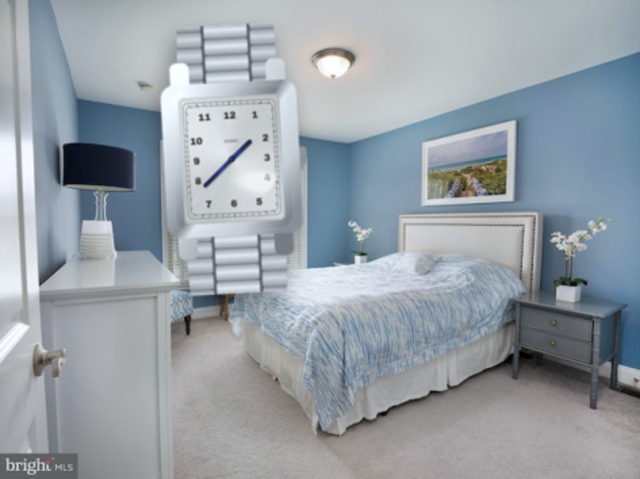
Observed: 1 h 38 min
